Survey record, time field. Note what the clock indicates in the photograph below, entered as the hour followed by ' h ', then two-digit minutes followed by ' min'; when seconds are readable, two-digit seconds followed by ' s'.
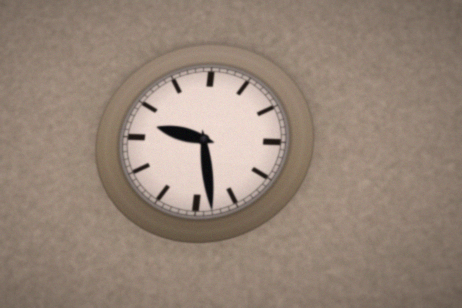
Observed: 9 h 28 min
